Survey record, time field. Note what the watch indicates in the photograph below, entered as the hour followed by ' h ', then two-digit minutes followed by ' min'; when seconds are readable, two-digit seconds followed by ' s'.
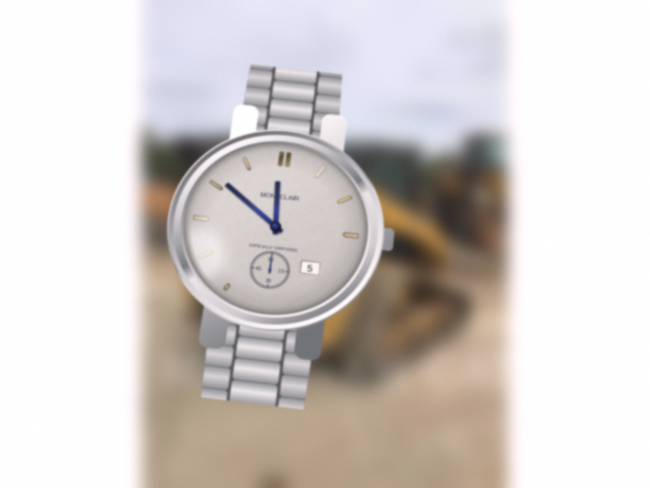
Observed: 11 h 51 min
